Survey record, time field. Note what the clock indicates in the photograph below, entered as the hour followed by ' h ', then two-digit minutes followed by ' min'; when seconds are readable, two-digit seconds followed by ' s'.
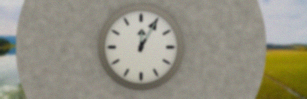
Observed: 12 h 05 min
